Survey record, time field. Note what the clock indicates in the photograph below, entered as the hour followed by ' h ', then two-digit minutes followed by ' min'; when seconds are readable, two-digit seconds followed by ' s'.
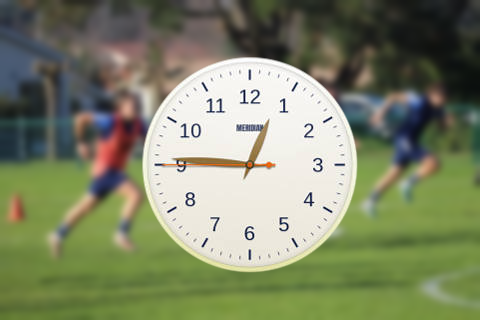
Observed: 12 h 45 min 45 s
